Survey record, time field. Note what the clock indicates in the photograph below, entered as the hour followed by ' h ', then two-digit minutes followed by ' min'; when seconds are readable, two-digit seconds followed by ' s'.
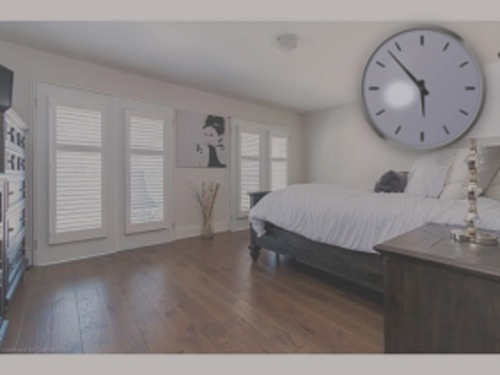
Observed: 5 h 53 min
